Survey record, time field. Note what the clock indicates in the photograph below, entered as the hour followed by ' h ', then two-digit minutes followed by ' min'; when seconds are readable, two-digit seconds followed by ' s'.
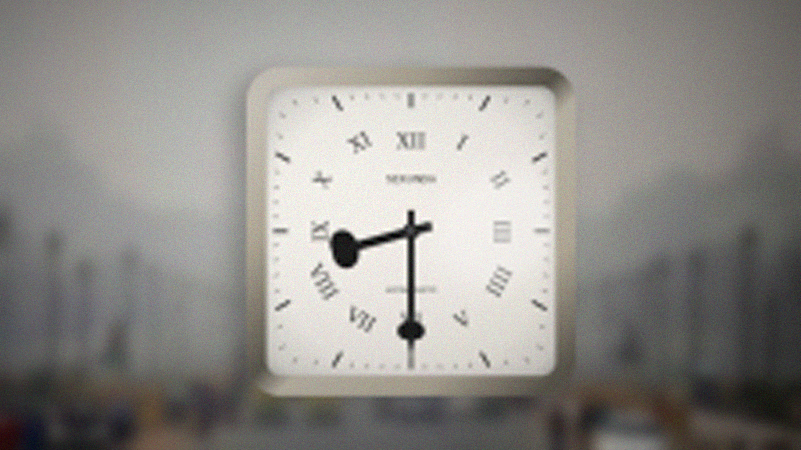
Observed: 8 h 30 min
